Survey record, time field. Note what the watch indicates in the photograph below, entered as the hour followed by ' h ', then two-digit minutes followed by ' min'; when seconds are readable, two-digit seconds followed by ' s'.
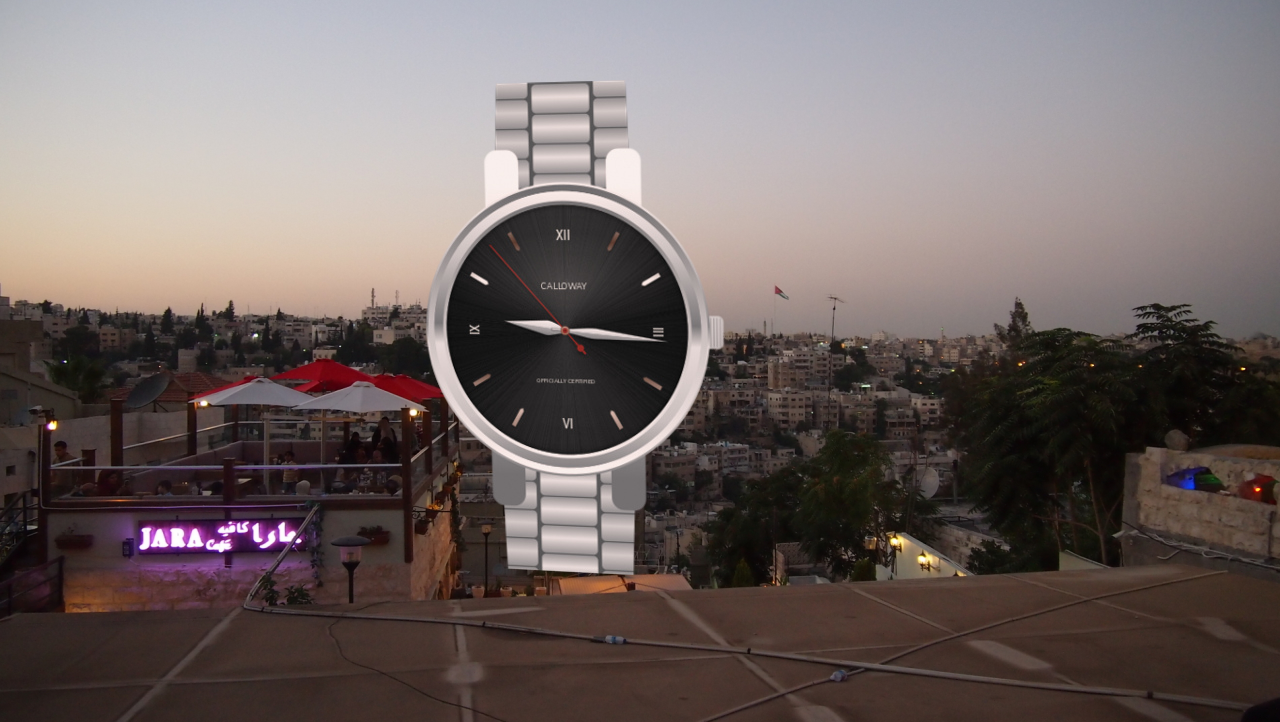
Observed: 9 h 15 min 53 s
